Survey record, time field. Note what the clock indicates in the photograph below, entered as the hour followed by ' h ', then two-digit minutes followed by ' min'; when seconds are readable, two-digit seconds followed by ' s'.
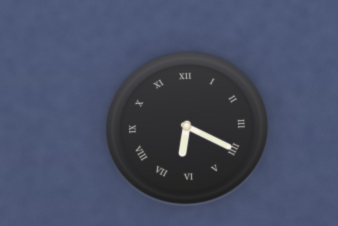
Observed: 6 h 20 min
